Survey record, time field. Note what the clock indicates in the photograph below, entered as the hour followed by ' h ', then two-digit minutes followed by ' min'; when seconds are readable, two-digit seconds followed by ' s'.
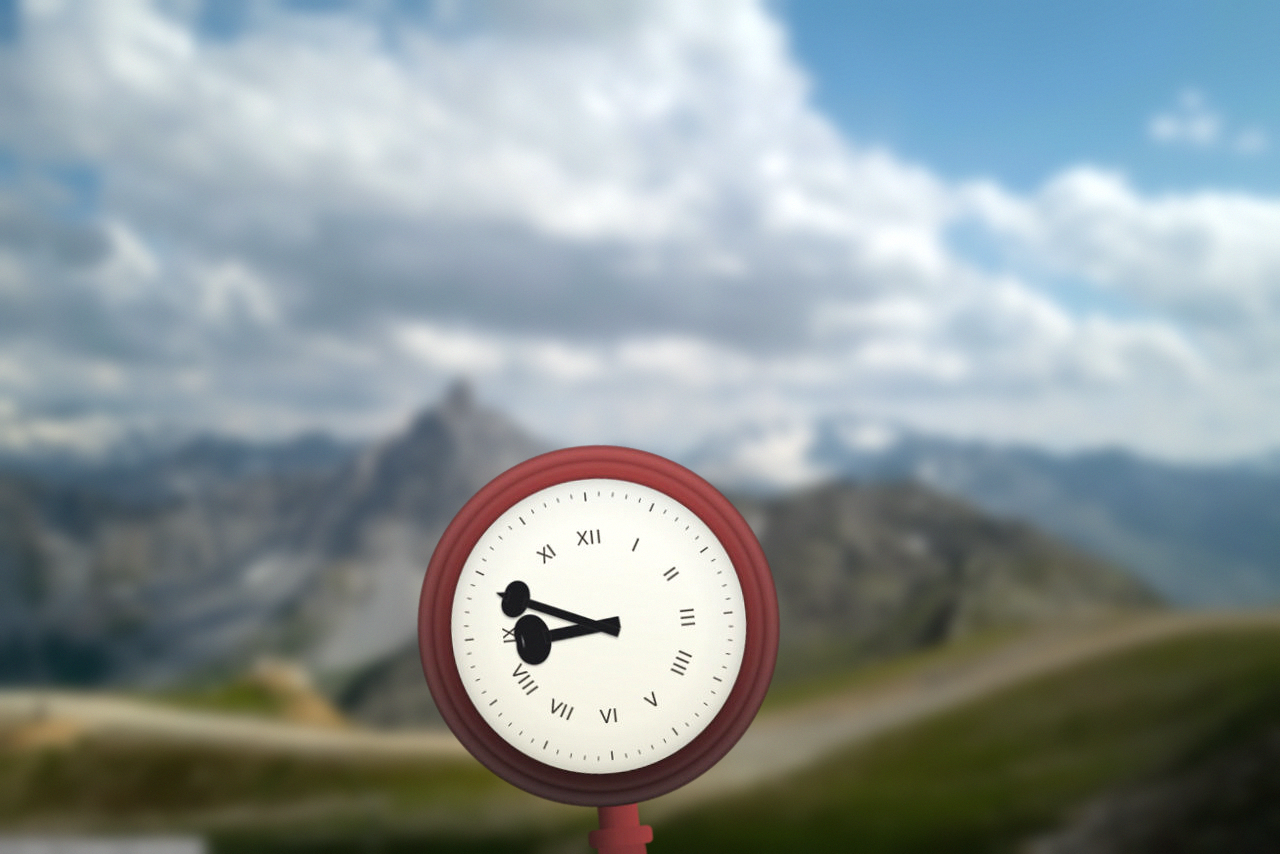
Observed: 8 h 49 min
